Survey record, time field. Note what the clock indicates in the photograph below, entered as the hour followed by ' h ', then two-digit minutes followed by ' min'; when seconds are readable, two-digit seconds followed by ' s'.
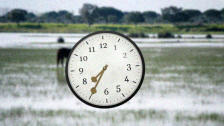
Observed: 7 h 35 min
